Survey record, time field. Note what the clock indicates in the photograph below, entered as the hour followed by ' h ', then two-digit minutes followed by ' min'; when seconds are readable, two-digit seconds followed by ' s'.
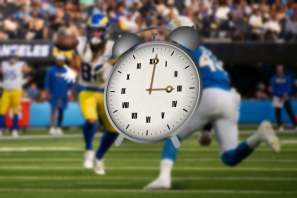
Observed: 3 h 01 min
